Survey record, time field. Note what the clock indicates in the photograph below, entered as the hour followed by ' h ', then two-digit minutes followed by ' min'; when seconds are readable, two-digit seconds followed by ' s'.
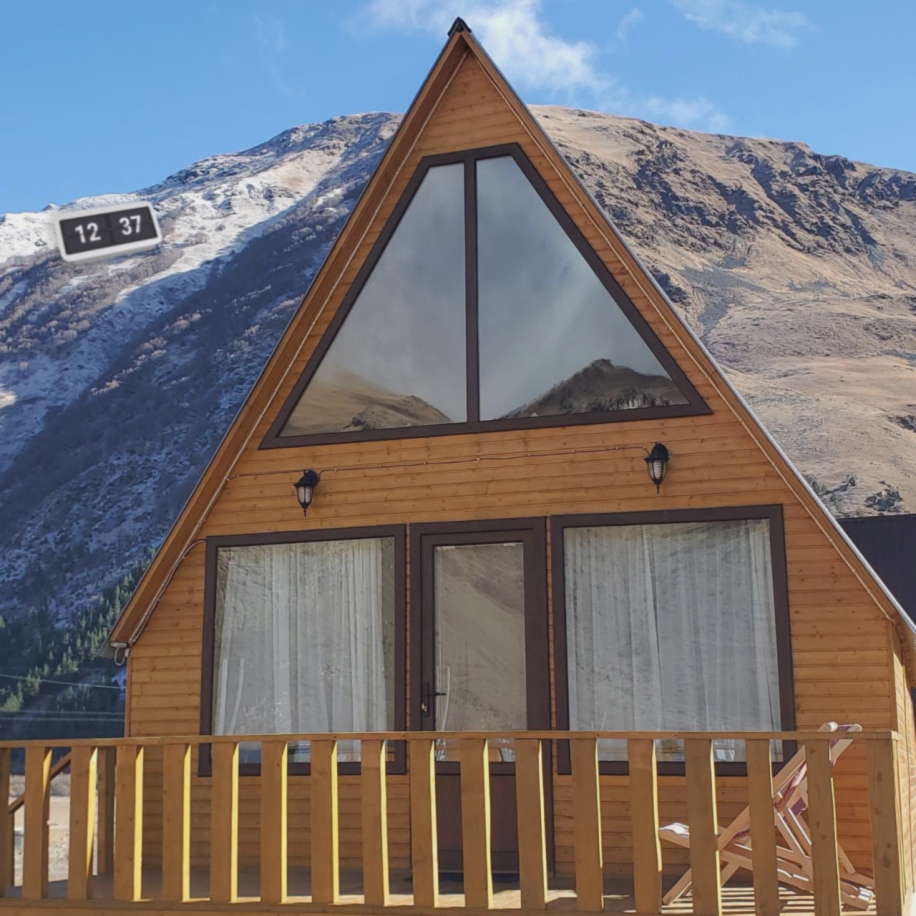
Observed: 12 h 37 min
